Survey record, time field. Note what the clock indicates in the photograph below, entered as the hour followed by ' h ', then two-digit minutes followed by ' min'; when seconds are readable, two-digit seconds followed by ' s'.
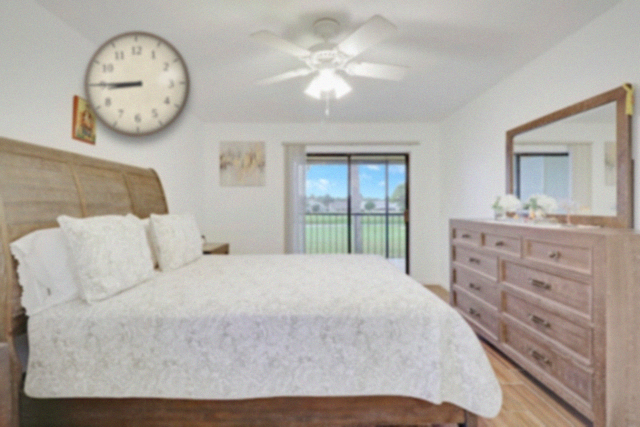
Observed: 8 h 45 min
